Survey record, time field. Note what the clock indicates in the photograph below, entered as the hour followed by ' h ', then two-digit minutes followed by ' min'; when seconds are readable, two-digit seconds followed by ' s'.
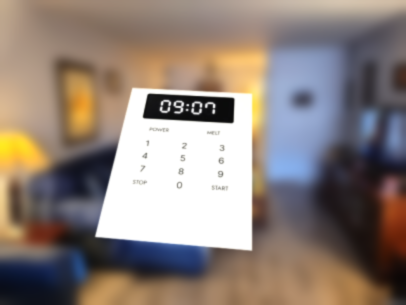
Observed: 9 h 07 min
